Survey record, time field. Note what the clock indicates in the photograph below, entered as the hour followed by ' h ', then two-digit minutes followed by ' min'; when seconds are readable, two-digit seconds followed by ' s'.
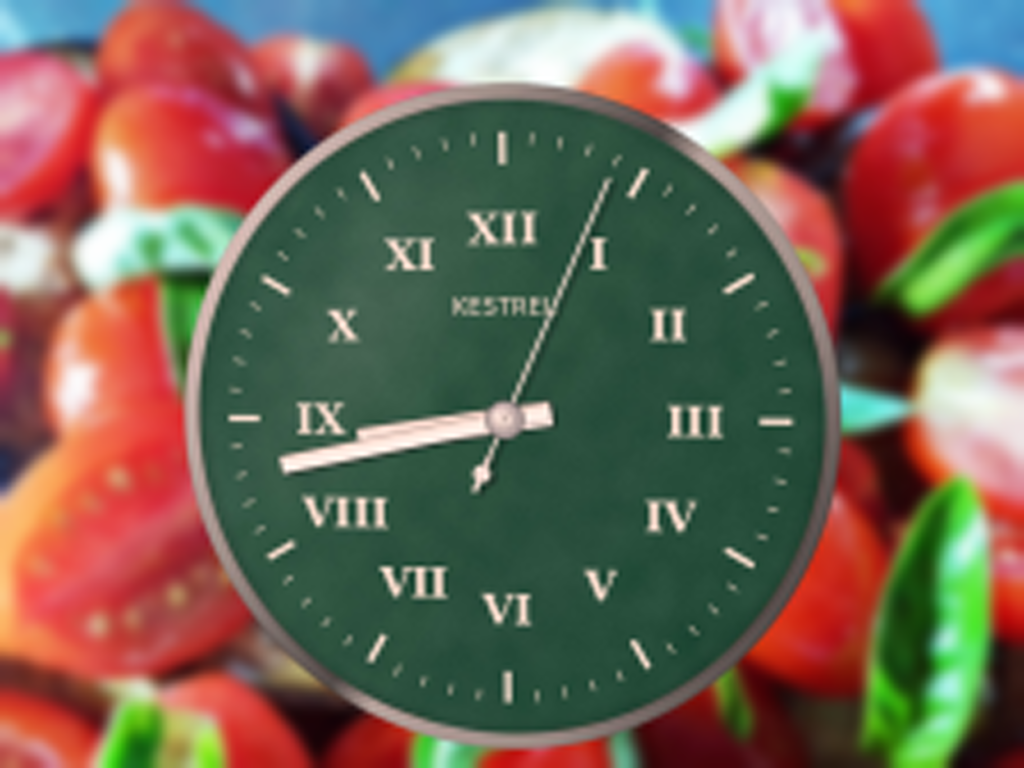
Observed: 8 h 43 min 04 s
